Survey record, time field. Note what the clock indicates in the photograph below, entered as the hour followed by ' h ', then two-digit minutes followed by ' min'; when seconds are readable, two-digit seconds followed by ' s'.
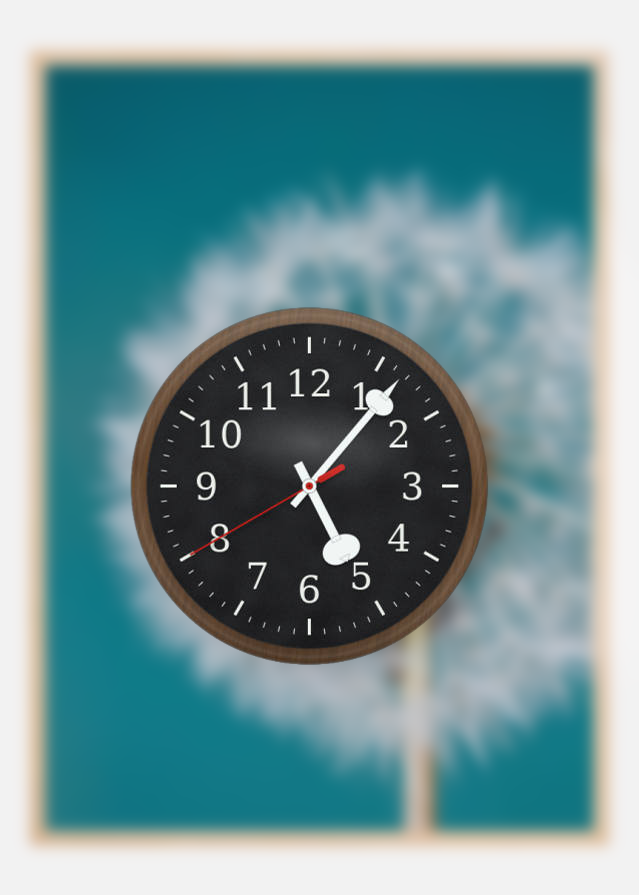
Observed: 5 h 06 min 40 s
